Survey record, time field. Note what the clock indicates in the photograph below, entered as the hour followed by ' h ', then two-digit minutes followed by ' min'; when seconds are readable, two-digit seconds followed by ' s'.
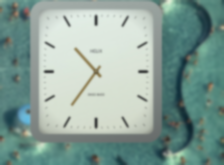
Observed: 10 h 36 min
